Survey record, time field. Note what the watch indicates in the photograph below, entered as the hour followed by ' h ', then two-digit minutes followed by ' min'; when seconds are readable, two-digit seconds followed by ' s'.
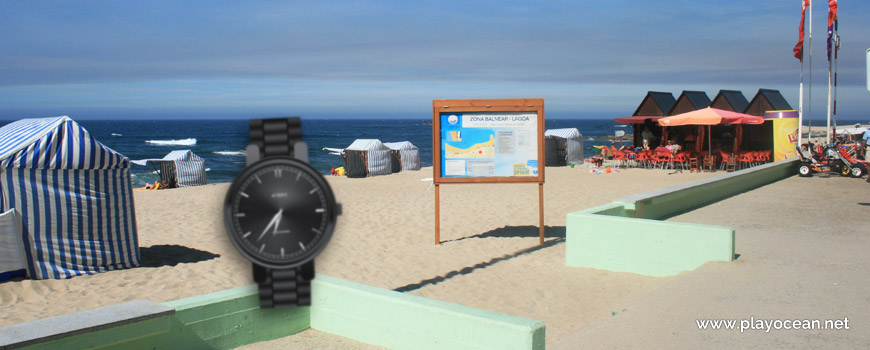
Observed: 6 h 37 min
